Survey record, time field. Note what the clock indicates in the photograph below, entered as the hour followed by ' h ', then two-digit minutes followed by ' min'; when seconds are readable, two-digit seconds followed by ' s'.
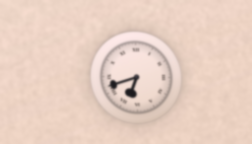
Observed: 6 h 42 min
